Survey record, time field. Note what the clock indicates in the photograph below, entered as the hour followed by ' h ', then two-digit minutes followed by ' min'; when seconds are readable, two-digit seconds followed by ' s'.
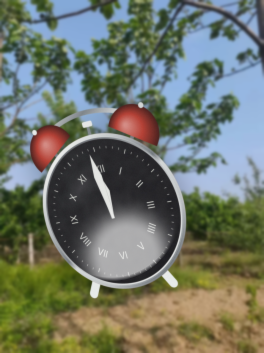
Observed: 11 h 59 min
